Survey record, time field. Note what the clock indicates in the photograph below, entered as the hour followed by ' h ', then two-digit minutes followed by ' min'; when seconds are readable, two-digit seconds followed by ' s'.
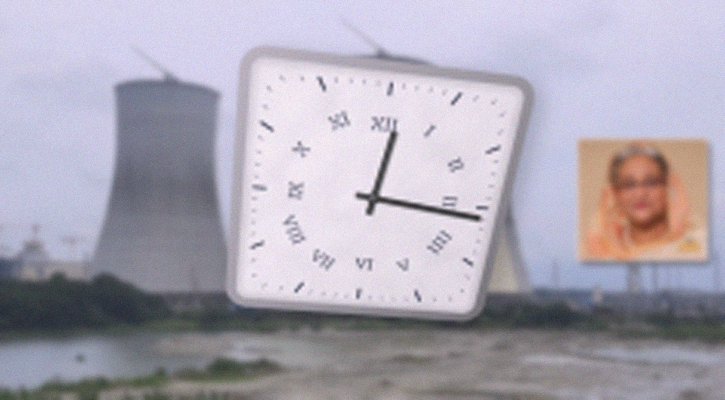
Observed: 12 h 16 min
